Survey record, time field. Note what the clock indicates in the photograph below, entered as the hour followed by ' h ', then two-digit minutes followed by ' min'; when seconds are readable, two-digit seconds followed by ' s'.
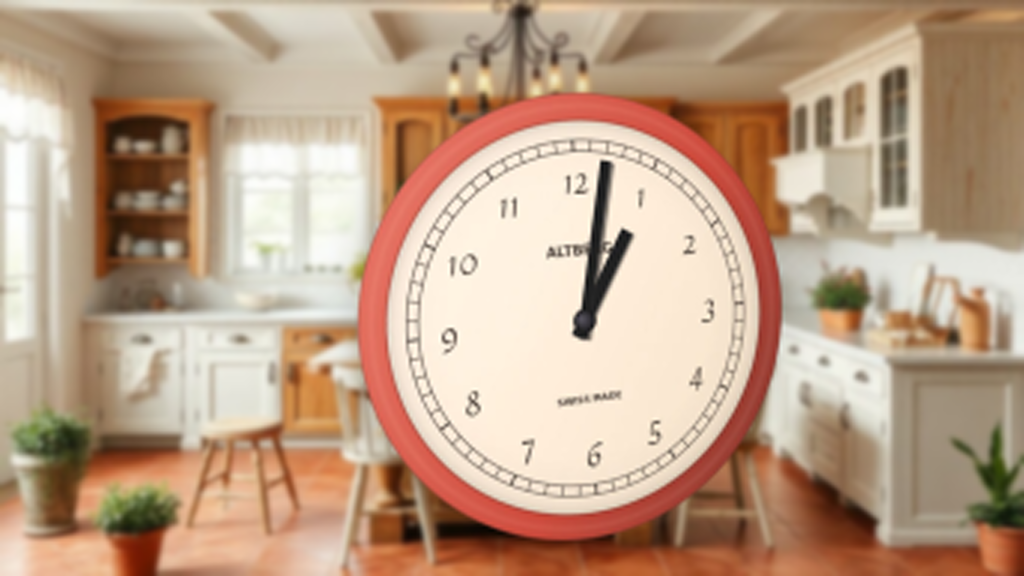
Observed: 1 h 02 min
